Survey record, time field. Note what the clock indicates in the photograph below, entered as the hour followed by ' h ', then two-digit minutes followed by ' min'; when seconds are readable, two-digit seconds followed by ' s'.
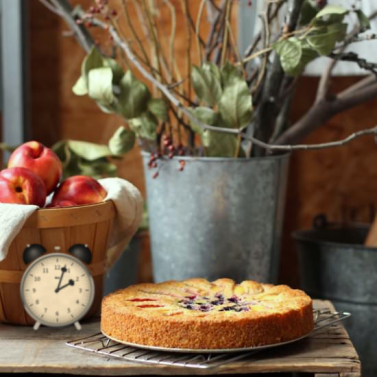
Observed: 2 h 03 min
